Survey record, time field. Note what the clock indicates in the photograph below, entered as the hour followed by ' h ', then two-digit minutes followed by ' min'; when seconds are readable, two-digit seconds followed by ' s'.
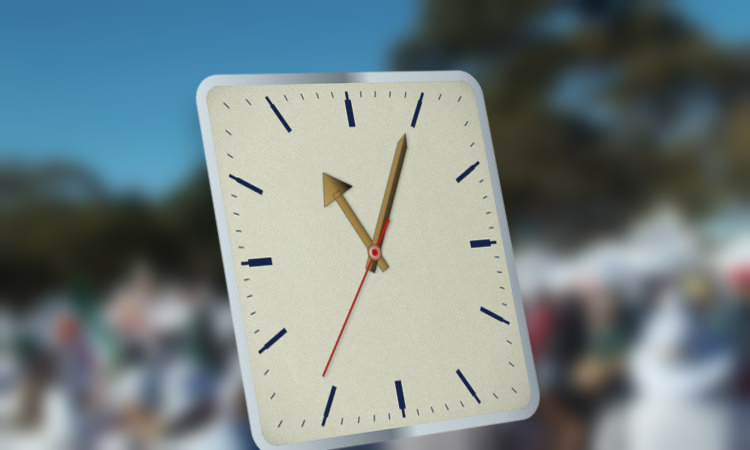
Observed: 11 h 04 min 36 s
